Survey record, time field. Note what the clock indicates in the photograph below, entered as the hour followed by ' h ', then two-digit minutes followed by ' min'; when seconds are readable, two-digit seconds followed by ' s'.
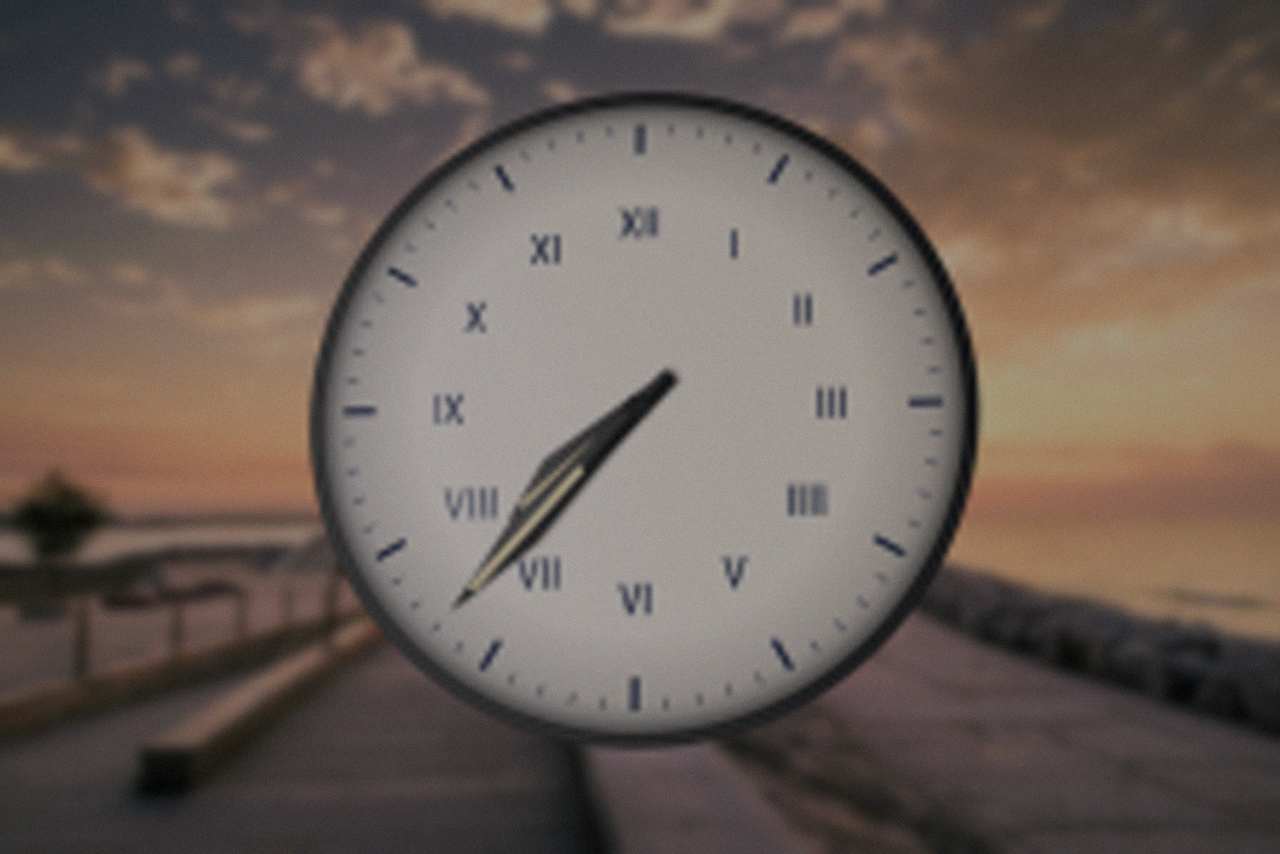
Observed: 7 h 37 min
